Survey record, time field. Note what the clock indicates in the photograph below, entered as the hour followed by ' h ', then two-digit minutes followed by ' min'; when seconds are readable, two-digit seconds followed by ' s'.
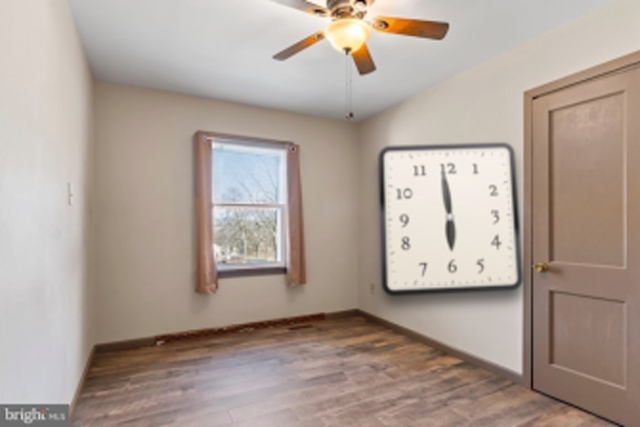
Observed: 5 h 59 min
